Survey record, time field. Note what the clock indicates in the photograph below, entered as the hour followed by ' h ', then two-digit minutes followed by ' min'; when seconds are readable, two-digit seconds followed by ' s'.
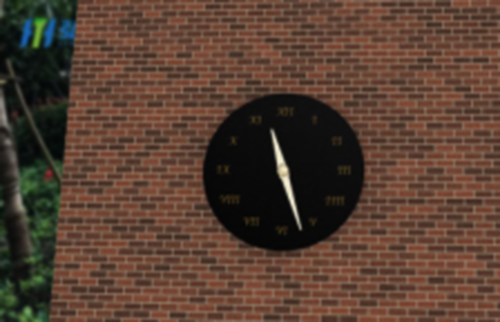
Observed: 11 h 27 min
